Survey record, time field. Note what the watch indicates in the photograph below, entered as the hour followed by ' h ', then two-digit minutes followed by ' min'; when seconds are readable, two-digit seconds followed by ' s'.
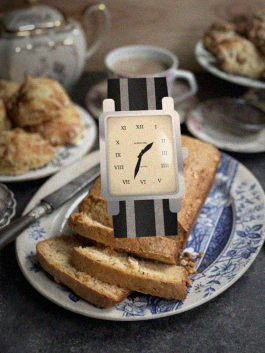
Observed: 1 h 33 min
